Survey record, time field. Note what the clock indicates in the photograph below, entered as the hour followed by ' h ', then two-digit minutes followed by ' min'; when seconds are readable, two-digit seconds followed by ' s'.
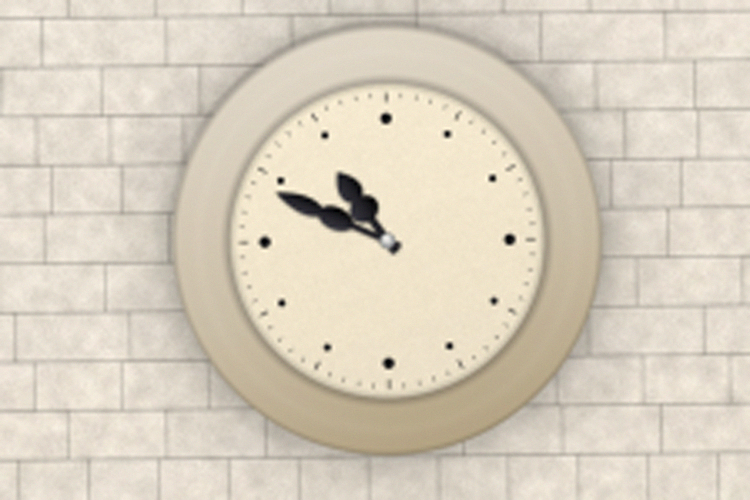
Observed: 10 h 49 min
